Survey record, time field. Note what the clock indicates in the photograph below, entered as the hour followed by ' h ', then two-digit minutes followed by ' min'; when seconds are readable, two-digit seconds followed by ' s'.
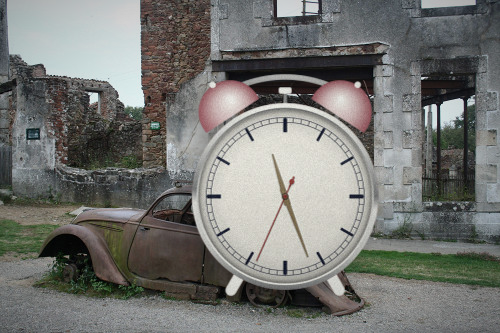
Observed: 11 h 26 min 34 s
